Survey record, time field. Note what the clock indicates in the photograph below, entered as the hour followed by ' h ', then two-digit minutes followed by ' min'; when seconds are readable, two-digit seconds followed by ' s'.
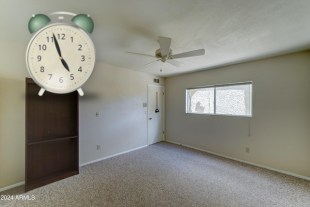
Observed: 4 h 57 min
